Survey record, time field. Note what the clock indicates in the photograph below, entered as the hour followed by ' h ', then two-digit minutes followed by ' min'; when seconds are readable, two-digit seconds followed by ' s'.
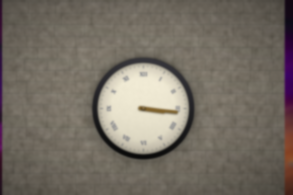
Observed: 3 h 16 min
